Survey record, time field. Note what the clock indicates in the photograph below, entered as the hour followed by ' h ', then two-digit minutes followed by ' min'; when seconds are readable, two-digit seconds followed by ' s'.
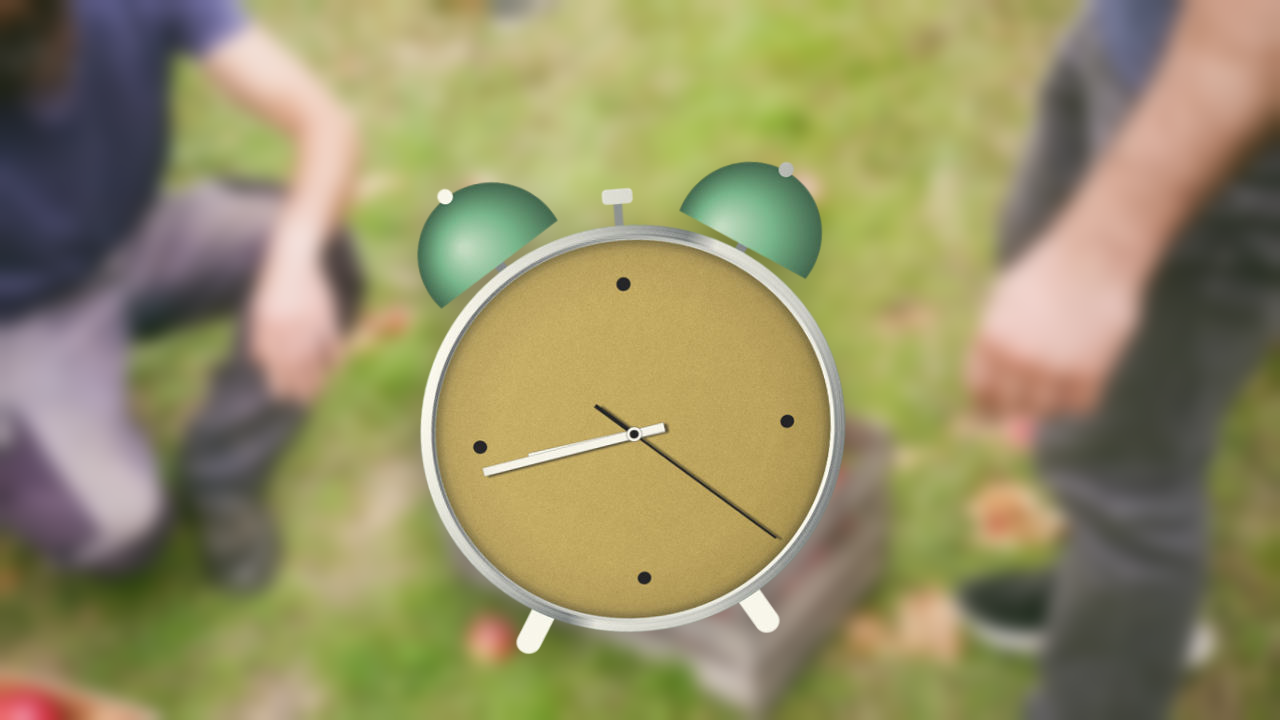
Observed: 8 h 43 min 22 s
